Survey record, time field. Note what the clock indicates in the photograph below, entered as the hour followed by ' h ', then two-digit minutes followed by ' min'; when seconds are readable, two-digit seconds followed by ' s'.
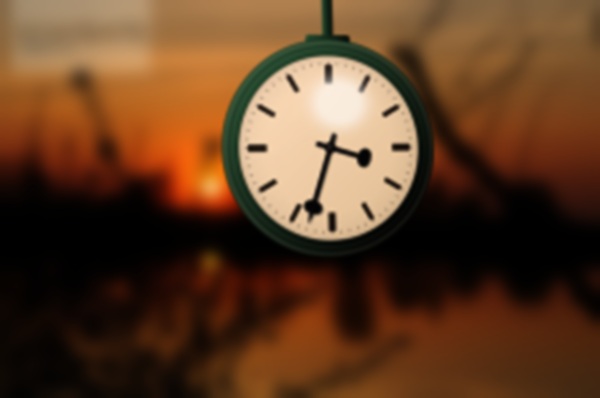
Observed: 3 h 33 min
